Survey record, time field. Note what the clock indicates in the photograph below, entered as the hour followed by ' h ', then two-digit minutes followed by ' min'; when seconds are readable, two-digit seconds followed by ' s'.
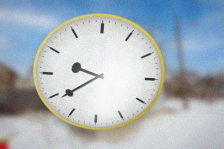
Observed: 9 h 39 min
